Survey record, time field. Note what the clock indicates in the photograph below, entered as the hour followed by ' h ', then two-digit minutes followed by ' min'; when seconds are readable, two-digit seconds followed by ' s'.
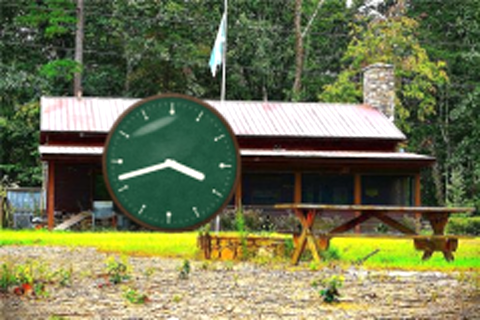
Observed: 3 h 42 min
